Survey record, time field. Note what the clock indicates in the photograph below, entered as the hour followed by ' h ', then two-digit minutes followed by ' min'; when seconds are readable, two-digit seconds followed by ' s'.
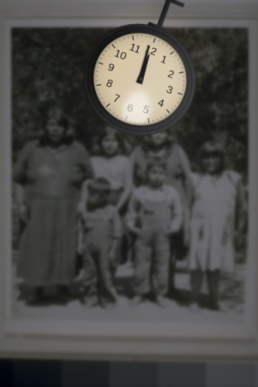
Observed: 11 h 59 min
